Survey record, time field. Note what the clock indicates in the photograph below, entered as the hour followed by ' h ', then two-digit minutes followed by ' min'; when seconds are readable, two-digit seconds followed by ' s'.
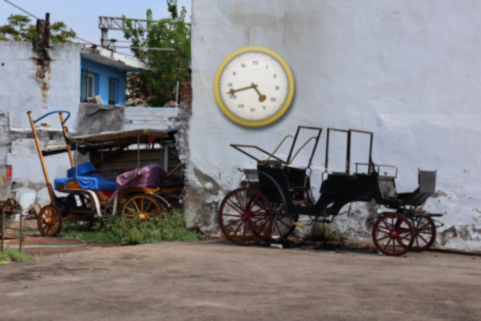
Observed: 4 h 42 min
